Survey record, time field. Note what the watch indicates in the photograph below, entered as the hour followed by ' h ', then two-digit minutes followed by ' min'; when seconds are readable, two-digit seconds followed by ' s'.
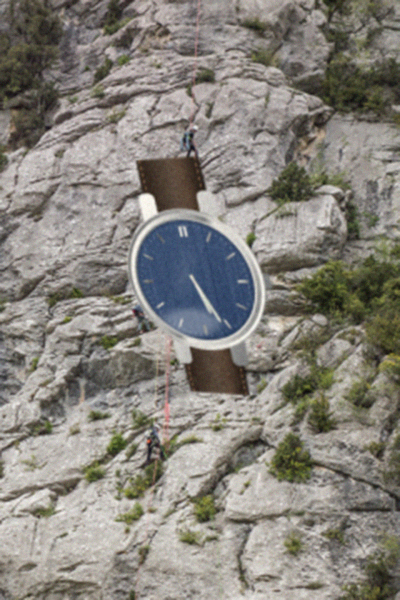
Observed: 5 h 26 min
